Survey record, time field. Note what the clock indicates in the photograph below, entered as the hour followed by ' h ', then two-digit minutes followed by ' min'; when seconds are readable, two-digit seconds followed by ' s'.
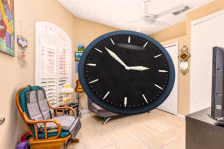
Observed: 2 h 52 min
